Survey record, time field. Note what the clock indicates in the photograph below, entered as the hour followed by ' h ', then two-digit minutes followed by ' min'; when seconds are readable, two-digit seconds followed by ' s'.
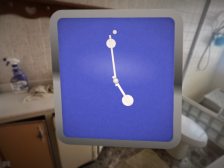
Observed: 4 h 59 min
